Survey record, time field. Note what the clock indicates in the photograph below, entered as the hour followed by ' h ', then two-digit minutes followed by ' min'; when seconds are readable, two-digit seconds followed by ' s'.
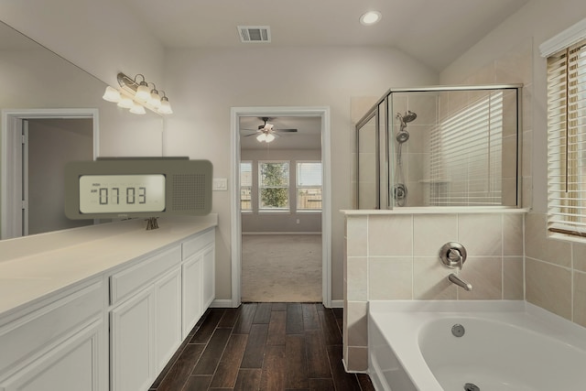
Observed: 7 h 03 min
